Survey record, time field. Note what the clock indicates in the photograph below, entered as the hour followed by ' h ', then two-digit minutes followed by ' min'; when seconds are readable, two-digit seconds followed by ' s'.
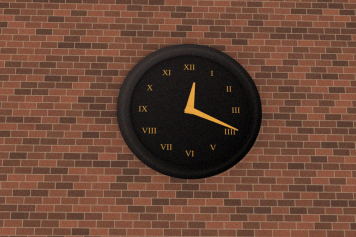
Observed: 12 h 19 min
